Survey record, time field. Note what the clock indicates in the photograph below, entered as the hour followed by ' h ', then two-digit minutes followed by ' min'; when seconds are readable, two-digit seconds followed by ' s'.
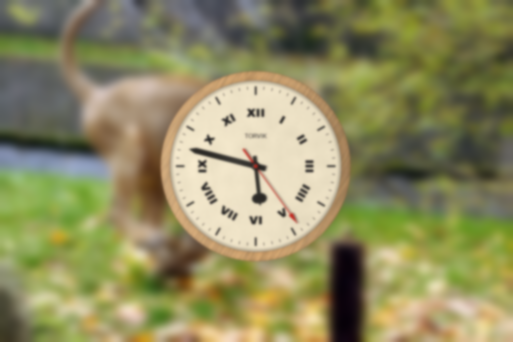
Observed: 5 h 47 min 24 s
